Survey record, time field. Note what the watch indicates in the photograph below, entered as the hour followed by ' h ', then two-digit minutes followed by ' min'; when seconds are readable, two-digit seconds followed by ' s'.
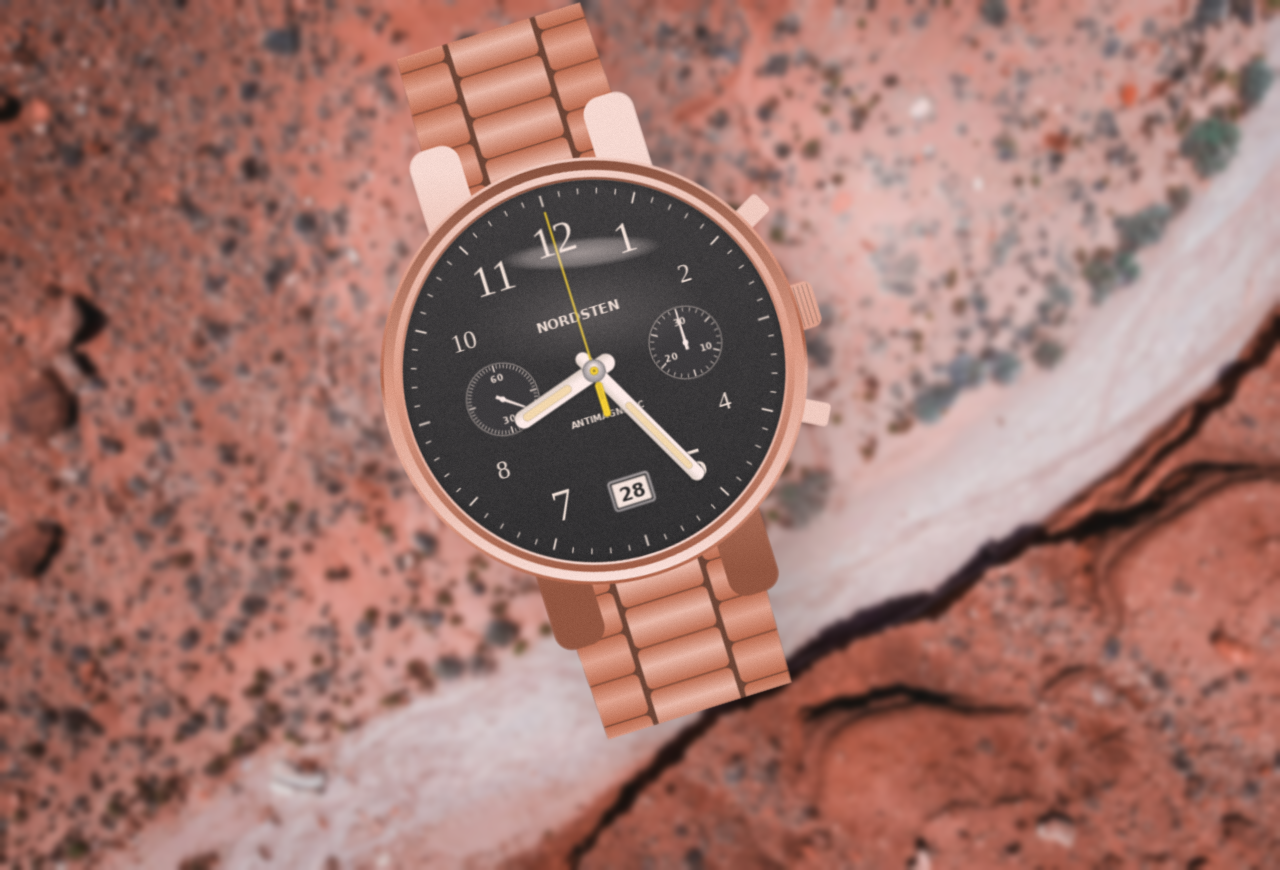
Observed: 8 h 25 min 21 s
